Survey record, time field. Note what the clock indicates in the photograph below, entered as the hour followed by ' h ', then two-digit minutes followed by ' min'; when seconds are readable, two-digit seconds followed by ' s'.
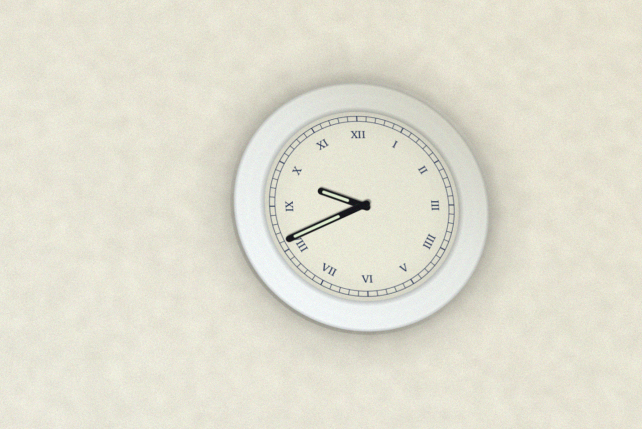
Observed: 9 h 41 min
